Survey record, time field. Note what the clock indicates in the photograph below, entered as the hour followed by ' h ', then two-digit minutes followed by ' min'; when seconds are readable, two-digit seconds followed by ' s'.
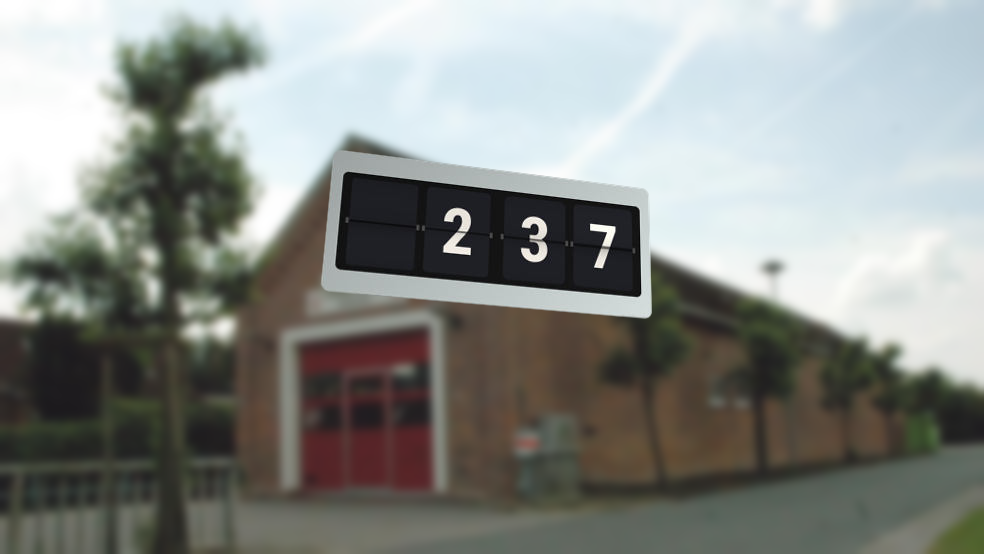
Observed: 2 h 37 min
